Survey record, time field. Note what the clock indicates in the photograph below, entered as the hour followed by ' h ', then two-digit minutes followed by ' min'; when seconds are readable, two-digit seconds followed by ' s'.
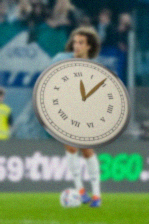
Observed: 12 h 09 min
